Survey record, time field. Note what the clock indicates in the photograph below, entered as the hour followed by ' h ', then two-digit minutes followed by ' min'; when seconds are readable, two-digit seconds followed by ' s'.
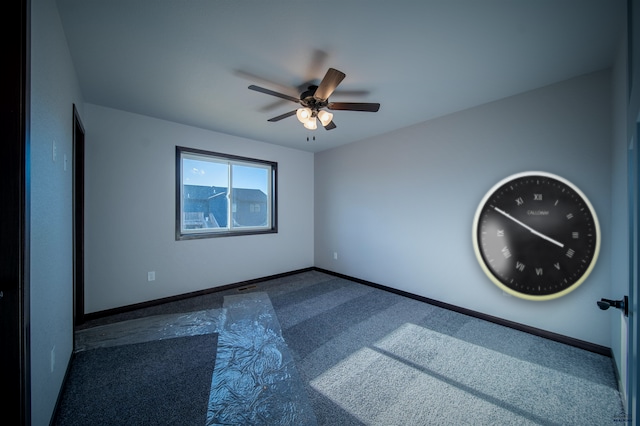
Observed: 3 h 50 min
